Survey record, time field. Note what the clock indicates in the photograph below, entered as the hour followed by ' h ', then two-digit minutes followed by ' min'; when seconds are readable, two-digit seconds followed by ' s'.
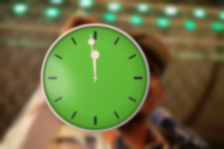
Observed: 11 h 59 min
